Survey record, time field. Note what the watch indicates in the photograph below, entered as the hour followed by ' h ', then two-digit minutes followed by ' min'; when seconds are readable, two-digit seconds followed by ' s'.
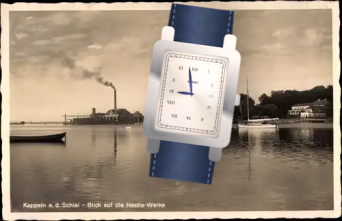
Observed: 8 h 58 min
